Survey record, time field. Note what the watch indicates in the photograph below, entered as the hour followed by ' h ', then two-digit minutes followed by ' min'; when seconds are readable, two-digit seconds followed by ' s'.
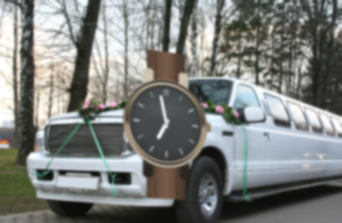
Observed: 6 h 58 min
